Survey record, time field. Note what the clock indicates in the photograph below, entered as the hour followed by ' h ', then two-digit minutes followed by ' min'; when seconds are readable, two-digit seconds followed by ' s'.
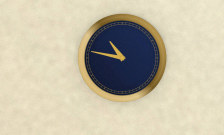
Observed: 10 h 47 min
